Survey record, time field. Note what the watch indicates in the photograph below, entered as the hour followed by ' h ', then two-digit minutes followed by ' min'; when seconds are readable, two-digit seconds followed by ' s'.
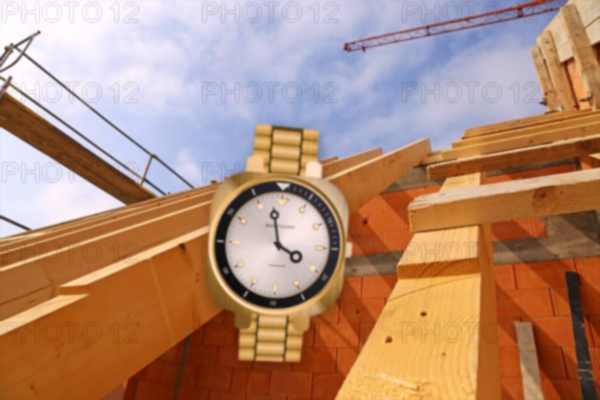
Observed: 3 h 58 min
